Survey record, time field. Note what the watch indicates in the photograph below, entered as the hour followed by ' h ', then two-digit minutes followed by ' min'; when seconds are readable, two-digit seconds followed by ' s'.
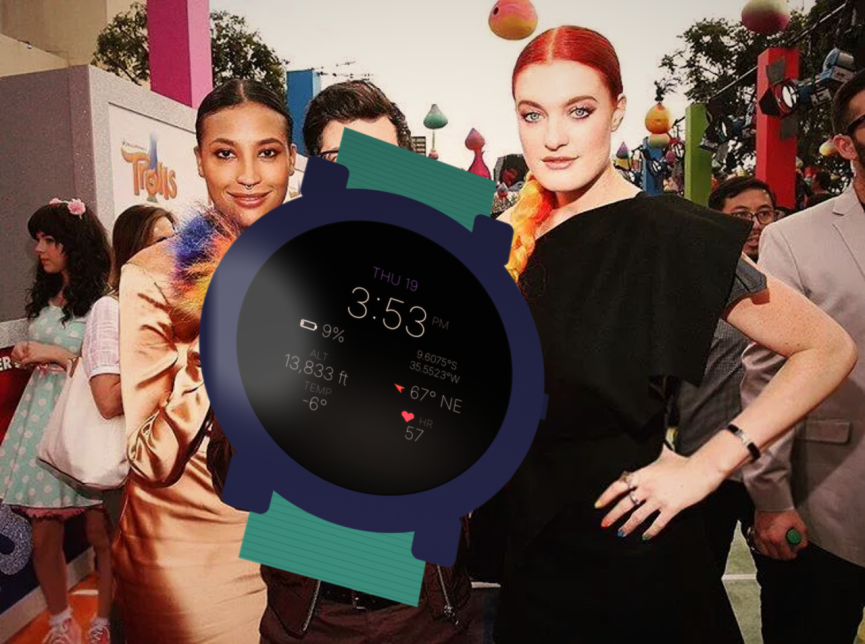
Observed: 3 h 53 min
